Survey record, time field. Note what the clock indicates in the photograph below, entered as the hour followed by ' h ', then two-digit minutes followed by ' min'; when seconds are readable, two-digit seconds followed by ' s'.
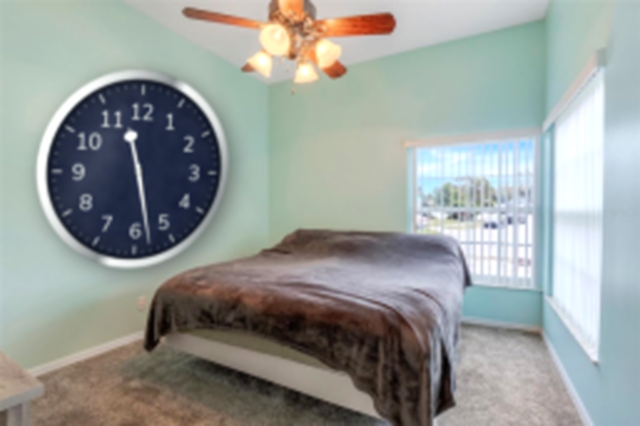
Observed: 11 h 28 min
